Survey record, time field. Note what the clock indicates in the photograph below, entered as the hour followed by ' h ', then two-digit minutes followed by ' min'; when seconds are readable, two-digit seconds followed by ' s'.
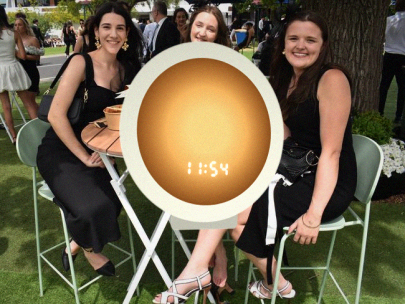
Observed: 11 h 54 min
